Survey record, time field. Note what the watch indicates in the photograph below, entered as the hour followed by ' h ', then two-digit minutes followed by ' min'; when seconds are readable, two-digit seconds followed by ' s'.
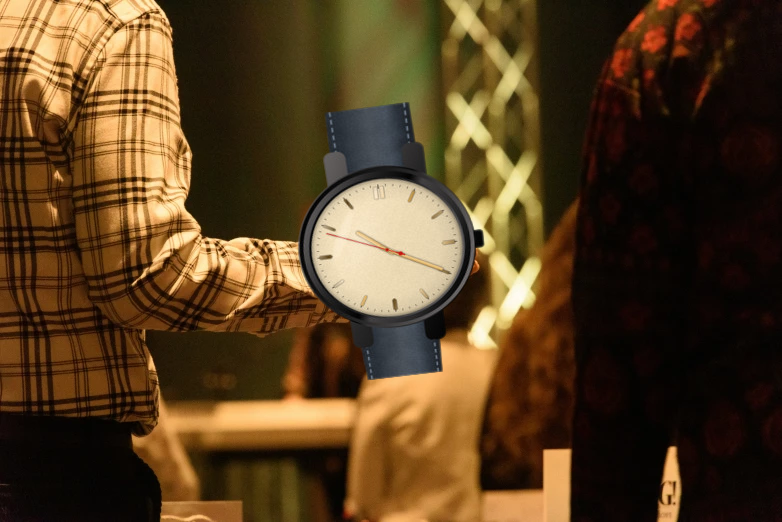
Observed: 10 h 19 min 49 s
